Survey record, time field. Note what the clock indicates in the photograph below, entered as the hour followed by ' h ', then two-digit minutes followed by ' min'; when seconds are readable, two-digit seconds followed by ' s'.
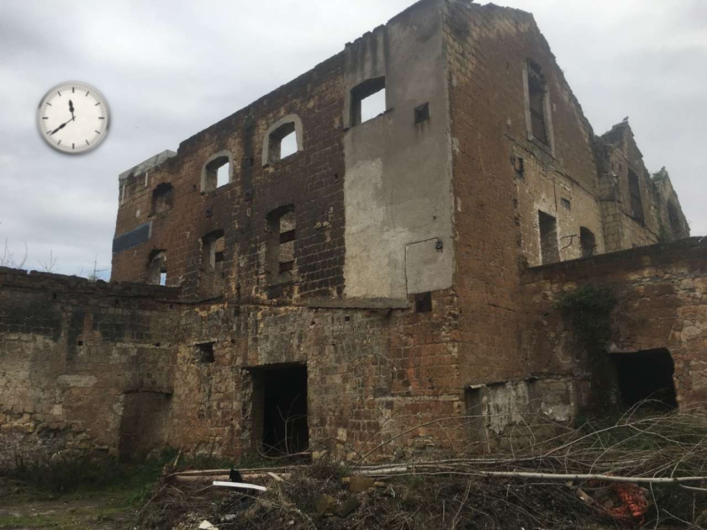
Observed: 11 h 39 min
